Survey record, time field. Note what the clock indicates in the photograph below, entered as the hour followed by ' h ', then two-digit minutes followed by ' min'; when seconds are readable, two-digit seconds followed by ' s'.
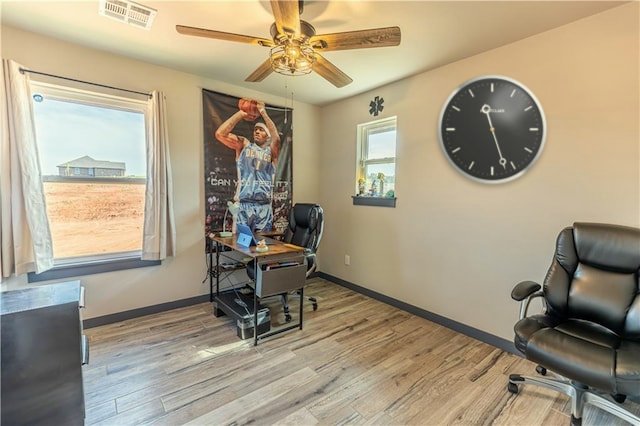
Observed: 11 h 27 min
